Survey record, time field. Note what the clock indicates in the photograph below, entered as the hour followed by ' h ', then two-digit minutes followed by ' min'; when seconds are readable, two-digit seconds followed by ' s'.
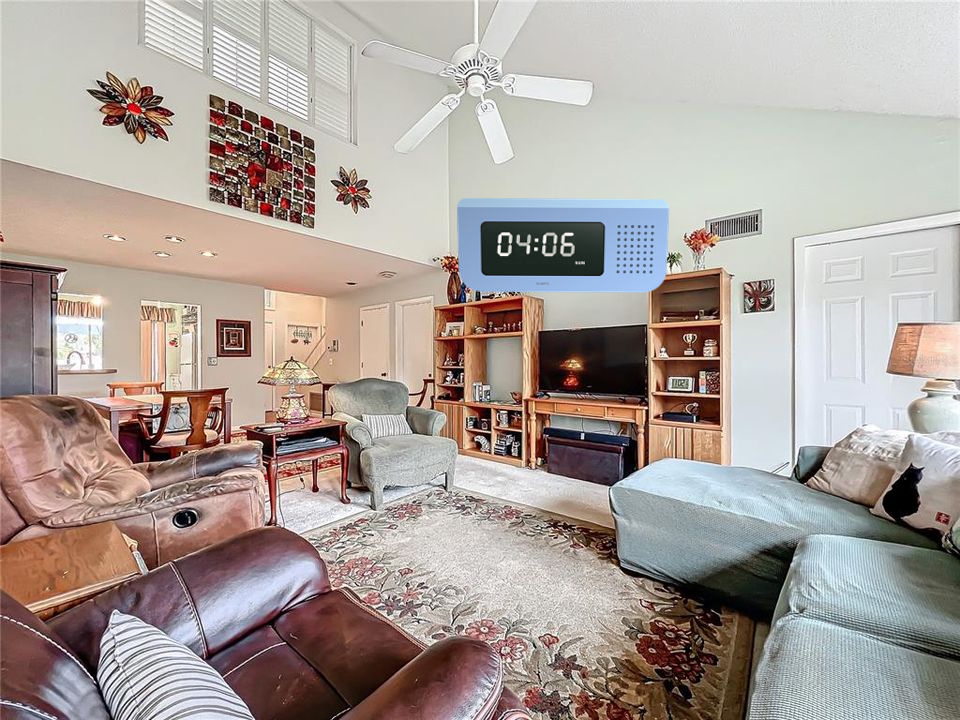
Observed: 4 h 06 min
